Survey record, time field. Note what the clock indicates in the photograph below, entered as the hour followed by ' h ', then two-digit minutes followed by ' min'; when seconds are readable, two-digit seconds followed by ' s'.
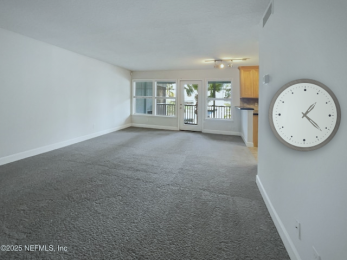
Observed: 1 h 22 min
